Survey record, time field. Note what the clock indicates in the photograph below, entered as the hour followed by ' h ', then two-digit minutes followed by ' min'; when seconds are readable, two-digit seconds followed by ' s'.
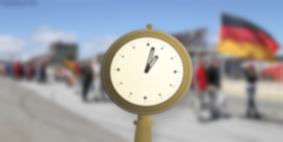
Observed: 1 h 02 min
